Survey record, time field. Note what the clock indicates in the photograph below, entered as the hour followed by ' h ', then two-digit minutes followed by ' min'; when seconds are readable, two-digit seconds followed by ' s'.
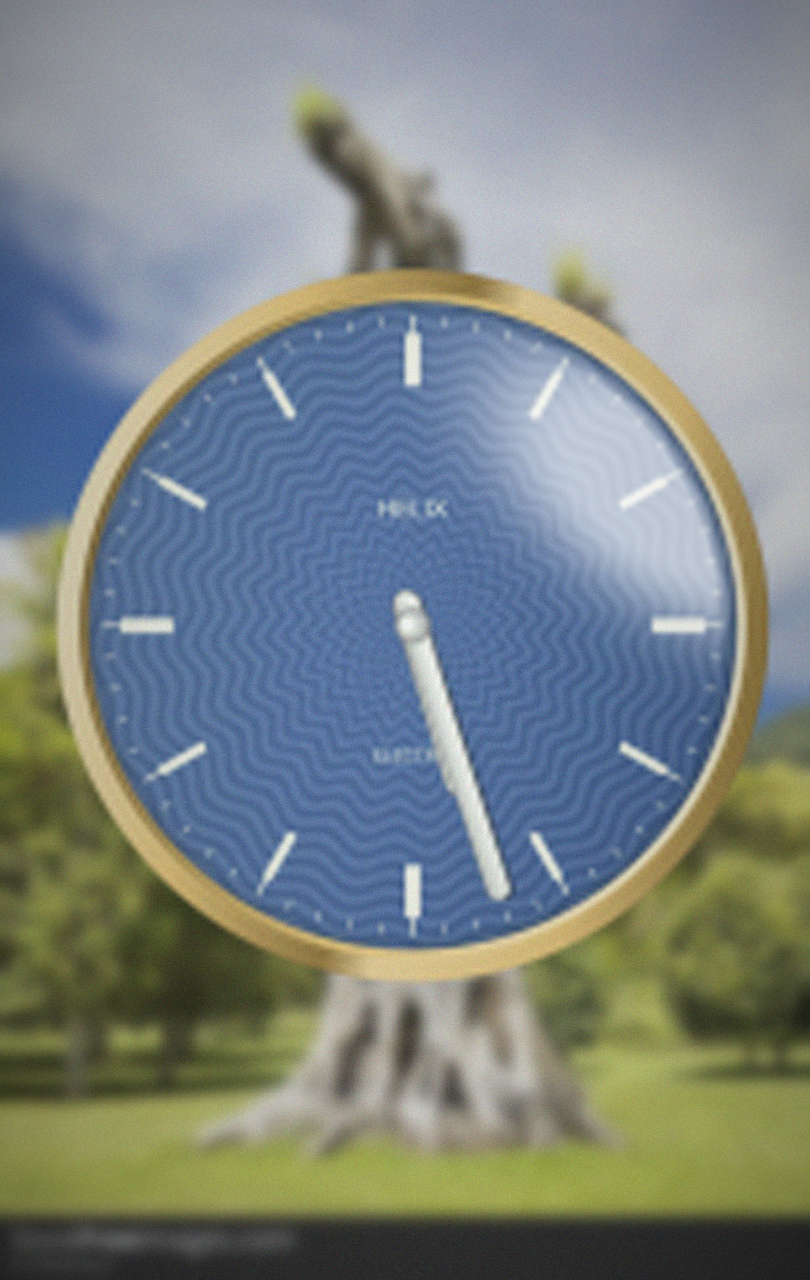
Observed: 5 h 27 min
